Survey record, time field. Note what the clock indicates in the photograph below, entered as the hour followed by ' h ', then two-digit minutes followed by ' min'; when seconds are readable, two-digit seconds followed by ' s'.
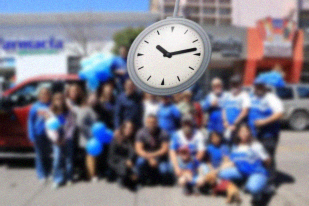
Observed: 10 h 13 min
